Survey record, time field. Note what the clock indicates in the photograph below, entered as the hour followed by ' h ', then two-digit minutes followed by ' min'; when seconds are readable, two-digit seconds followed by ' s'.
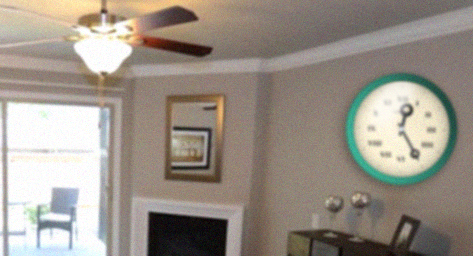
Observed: 12 h 25 min
